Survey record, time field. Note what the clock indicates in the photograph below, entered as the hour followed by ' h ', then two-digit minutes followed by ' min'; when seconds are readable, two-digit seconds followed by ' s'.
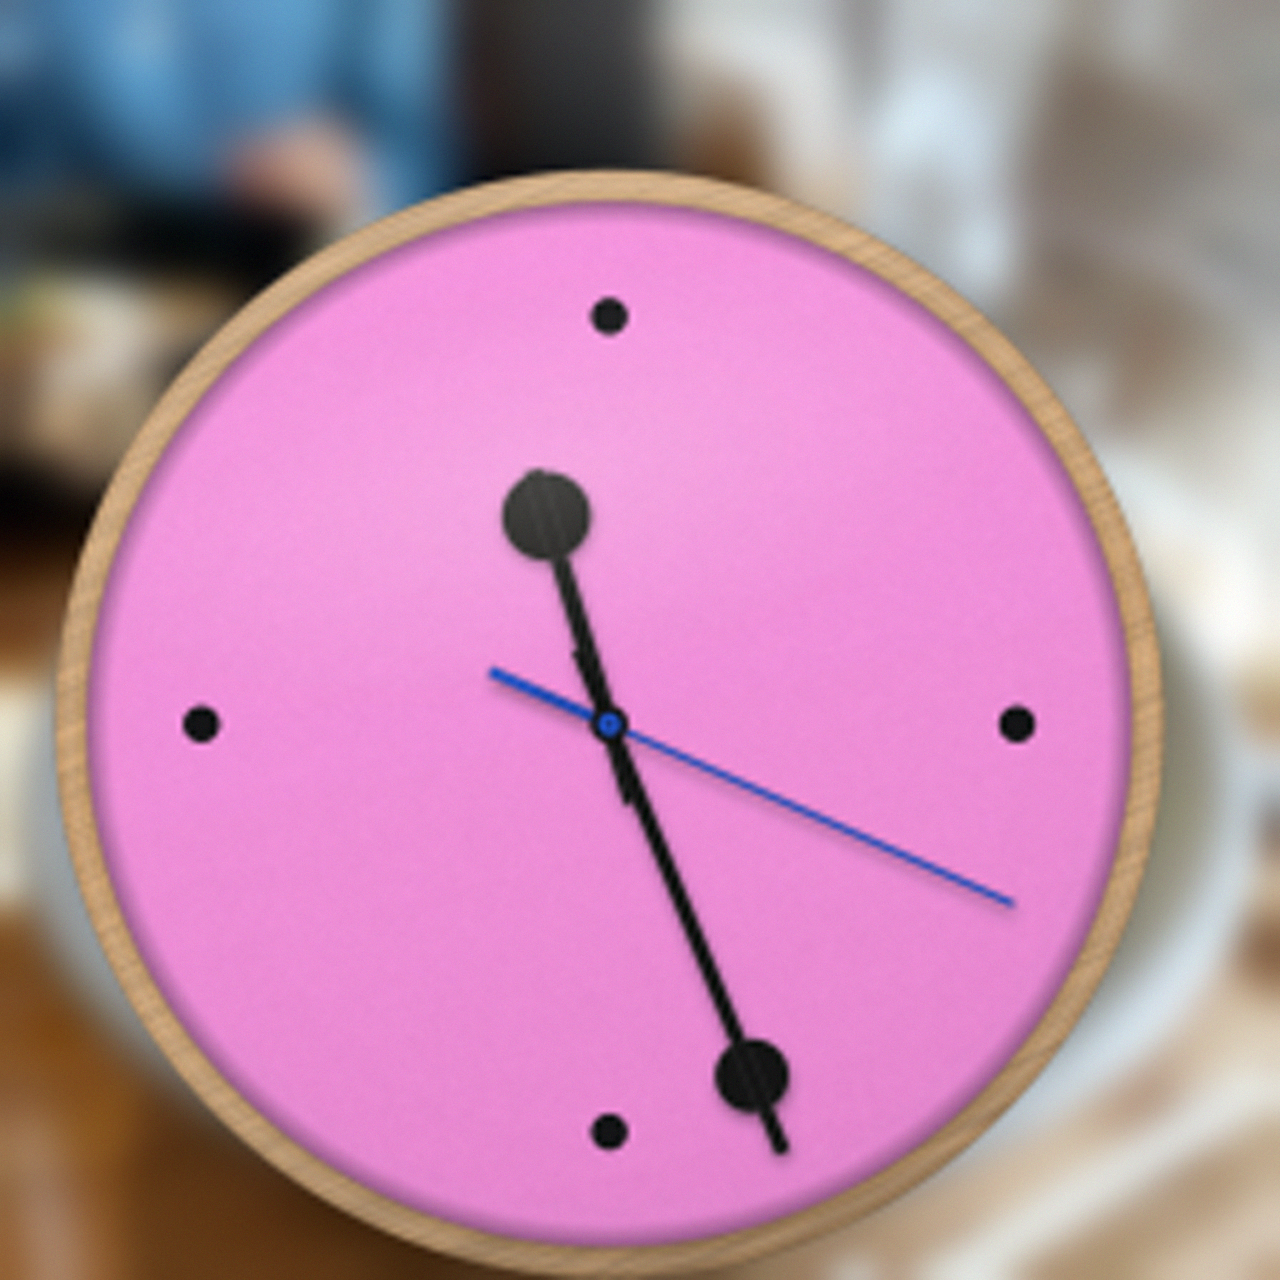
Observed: 11 h 26 min 19 s
